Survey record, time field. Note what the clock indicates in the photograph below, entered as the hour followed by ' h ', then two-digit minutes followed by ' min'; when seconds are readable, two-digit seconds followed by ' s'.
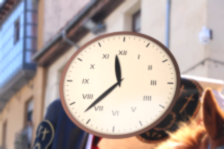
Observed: 11 h 37 min
